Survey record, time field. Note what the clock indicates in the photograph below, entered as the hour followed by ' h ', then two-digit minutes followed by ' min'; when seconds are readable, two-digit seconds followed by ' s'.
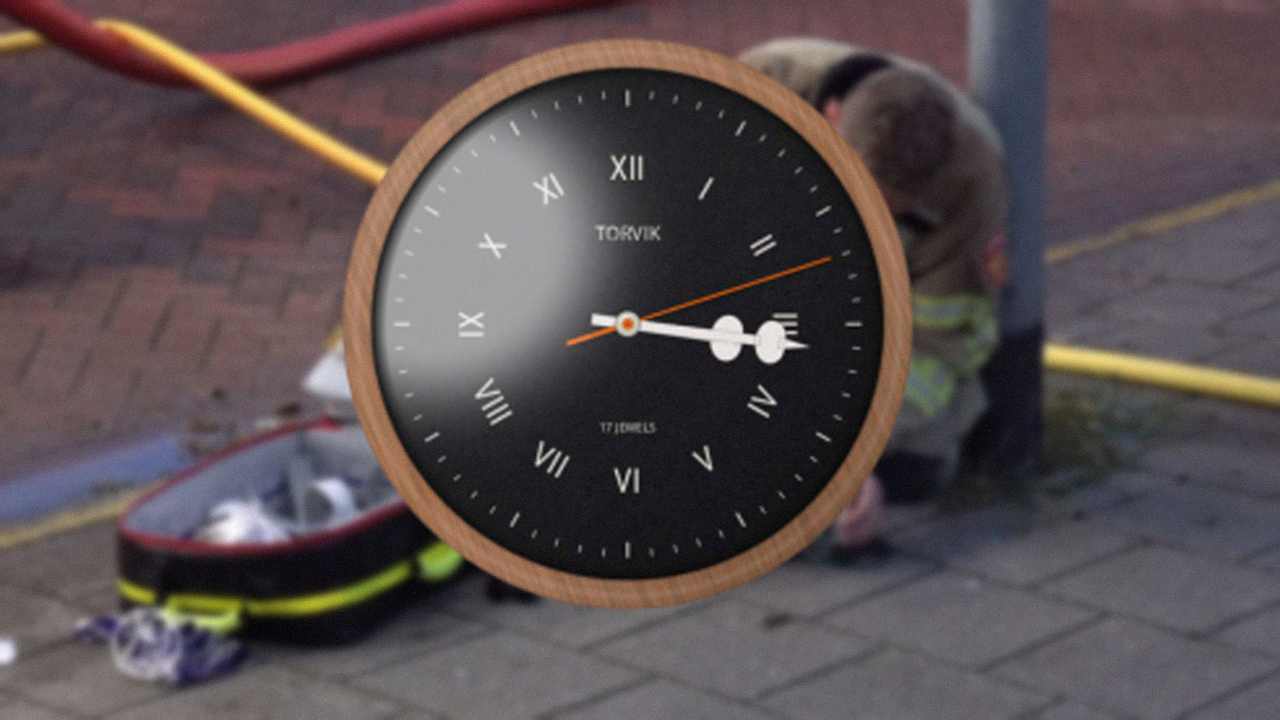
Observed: 3 h 16 min 12 s
